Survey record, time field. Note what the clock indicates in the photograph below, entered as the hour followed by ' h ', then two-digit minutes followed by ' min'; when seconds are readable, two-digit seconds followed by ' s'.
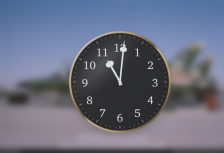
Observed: 11 h 01 min
